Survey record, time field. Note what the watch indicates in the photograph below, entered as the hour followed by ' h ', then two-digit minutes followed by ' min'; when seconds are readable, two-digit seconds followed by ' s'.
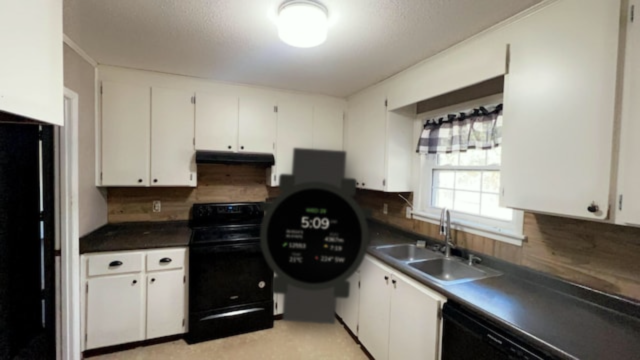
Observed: 5 h 09 min
